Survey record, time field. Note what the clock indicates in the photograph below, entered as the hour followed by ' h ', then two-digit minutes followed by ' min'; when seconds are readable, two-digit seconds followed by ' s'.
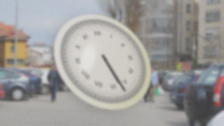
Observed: 5 h 27 min
